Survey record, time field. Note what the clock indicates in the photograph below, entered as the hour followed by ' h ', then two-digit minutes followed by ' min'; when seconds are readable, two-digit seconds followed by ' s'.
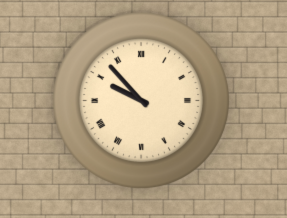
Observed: 9 h 53 min
